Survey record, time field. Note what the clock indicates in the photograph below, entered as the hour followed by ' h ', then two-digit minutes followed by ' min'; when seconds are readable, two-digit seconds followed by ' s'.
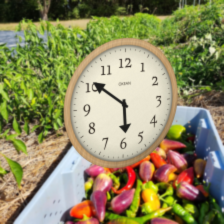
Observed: 5 h 51 min
